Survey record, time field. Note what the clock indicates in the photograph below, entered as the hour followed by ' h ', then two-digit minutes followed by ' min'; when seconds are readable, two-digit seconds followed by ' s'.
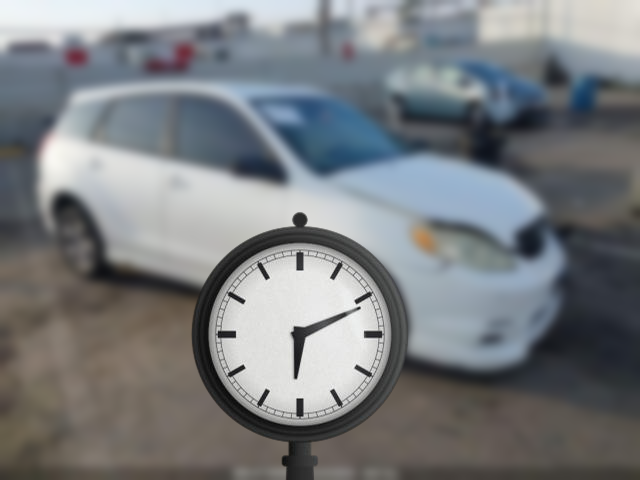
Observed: 6 h 11 min
